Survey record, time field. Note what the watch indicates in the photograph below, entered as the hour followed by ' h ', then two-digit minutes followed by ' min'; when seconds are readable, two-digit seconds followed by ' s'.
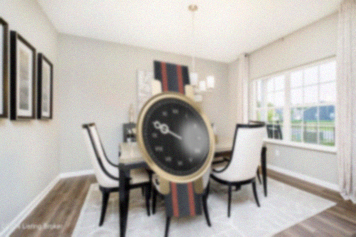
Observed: 9 h 49 min
